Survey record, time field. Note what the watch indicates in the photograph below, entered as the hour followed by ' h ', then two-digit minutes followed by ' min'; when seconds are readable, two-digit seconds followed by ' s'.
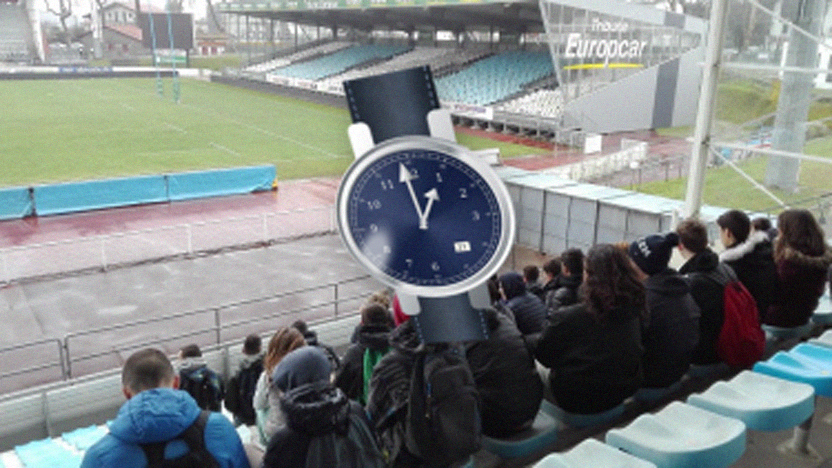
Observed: 12 h 59 min
